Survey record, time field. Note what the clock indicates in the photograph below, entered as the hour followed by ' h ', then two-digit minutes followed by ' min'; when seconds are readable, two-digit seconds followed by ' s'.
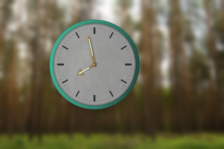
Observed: 7 h 58 min
